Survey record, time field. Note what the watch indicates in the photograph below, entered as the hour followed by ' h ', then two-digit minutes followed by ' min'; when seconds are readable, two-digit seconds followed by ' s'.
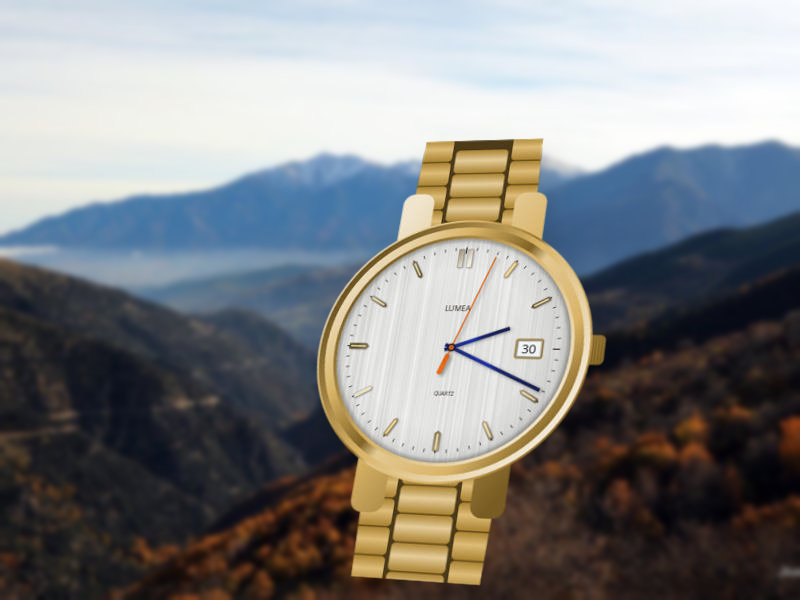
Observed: 2 h 19 min 03 s
